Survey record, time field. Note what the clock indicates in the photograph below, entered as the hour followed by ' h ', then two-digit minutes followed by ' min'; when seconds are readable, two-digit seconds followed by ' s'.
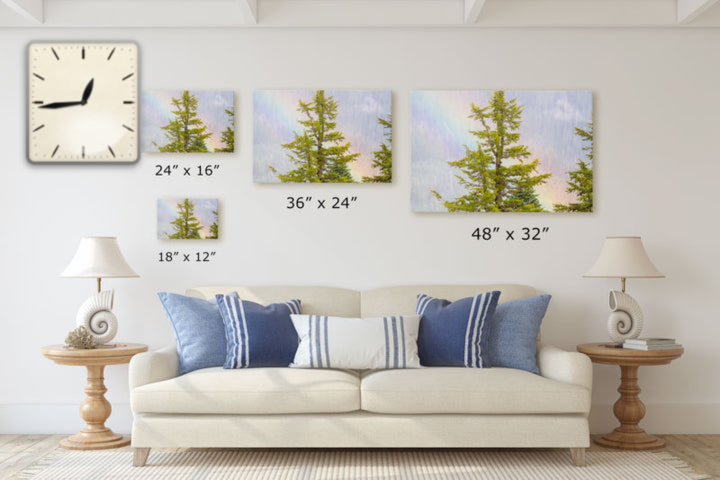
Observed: 12 h 44 min
